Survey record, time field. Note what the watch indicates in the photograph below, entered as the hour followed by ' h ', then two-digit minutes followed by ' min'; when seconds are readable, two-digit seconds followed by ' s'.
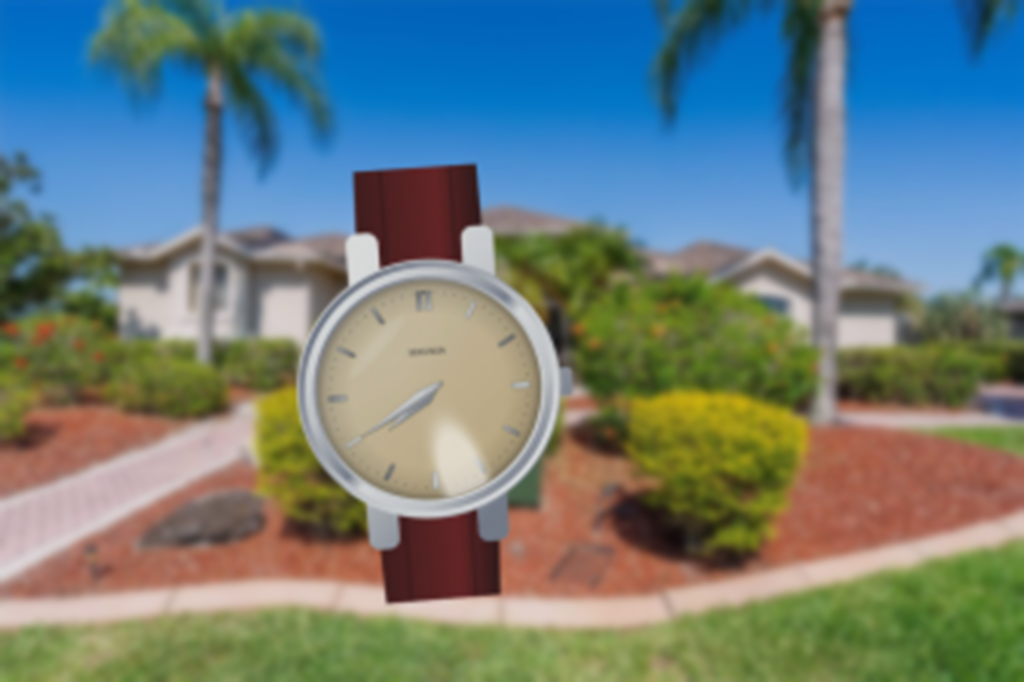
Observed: 7 h 40 min
